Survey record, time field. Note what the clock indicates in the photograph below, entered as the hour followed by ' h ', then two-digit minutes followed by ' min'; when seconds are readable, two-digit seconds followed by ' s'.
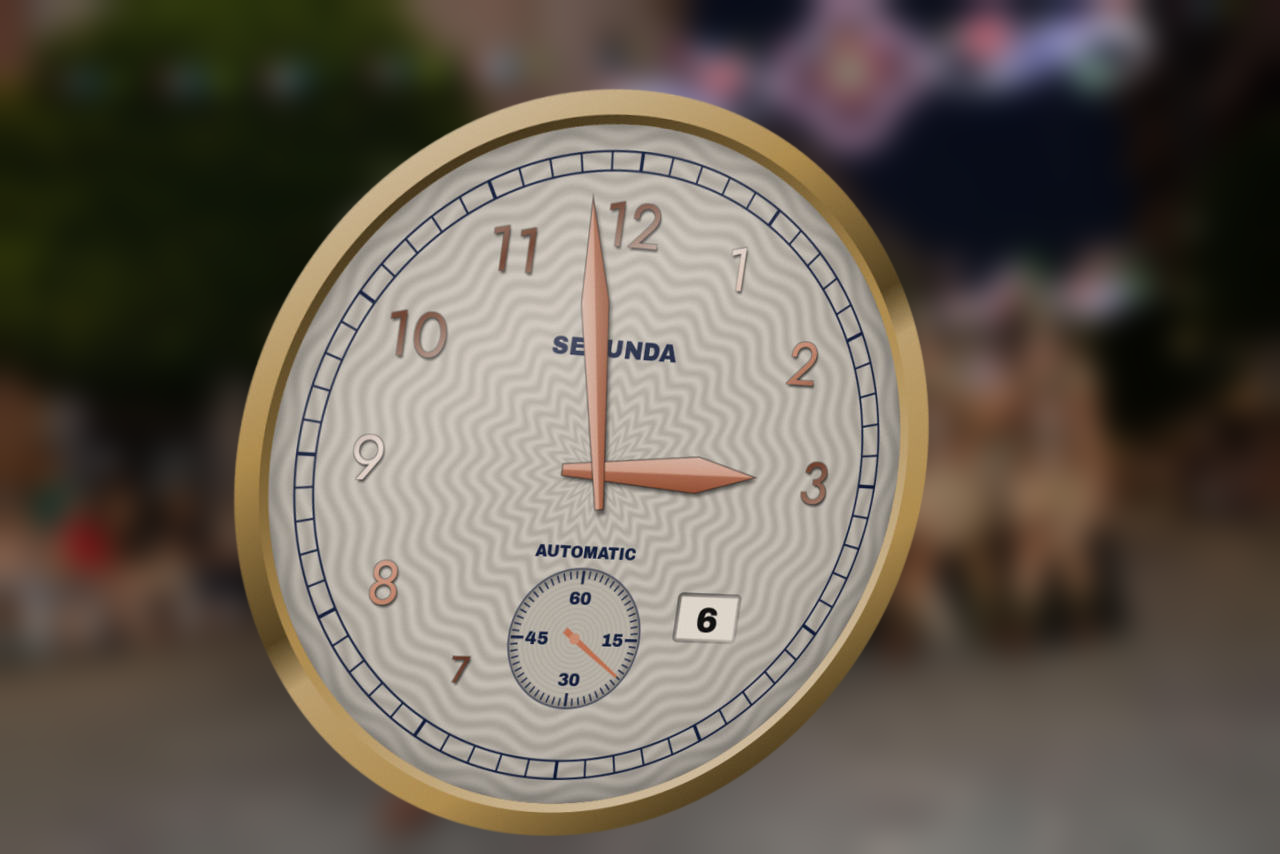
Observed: 2 h 58 min 21 s
